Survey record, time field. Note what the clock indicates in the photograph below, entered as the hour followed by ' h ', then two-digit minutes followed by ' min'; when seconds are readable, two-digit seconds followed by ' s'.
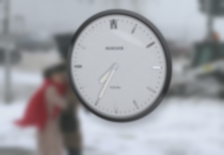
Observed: 7 h 35 min
